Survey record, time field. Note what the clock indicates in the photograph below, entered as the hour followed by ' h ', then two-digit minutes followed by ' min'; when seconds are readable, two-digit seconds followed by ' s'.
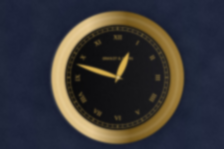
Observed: 12 h 48 min
